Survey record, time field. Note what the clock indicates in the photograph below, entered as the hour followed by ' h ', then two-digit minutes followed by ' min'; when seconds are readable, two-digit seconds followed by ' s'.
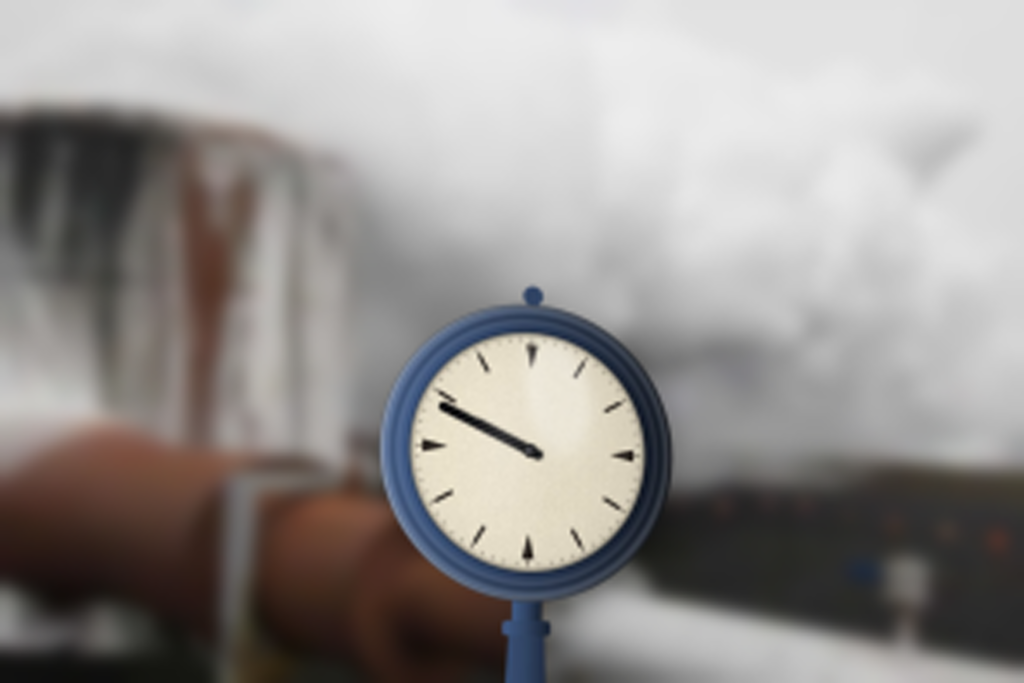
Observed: 9 h 49 min
